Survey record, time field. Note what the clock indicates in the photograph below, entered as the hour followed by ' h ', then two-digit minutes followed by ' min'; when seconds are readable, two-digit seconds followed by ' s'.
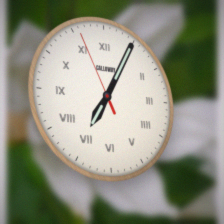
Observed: 7 h 04 min 56 s
